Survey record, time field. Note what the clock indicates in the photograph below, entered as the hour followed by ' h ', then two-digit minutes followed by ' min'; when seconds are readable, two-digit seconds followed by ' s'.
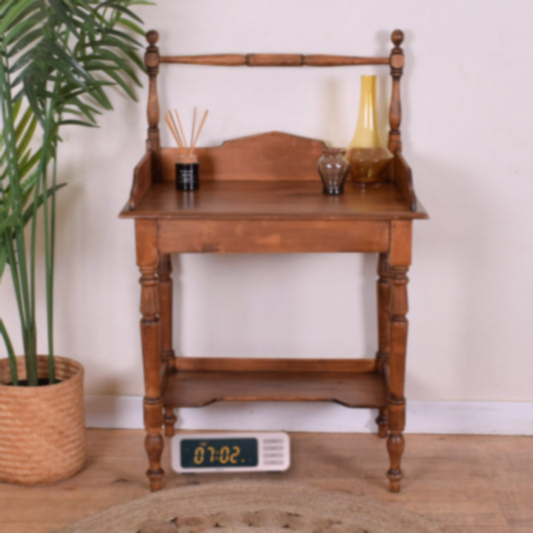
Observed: 7 h 02 min
